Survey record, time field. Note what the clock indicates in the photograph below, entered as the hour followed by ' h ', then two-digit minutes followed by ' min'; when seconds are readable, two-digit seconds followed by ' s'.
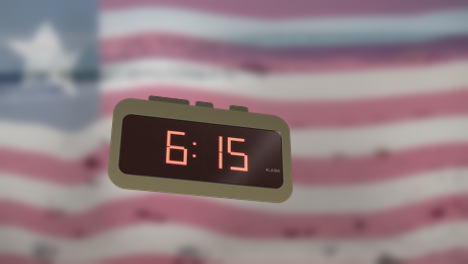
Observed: 6 h 15 min
